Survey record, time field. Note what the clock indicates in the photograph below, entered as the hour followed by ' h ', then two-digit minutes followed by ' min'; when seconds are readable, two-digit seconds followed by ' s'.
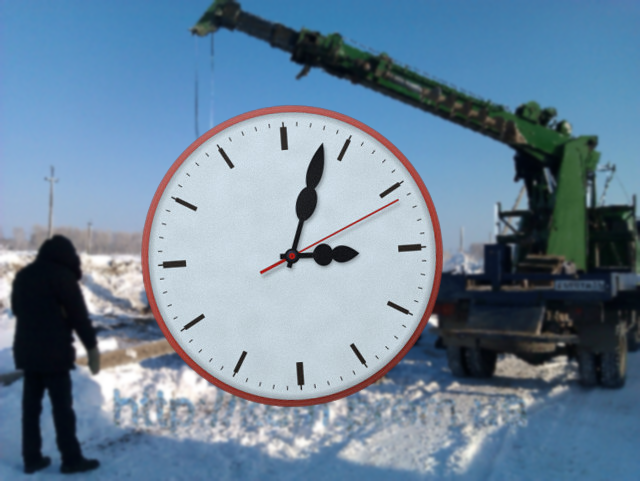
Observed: 3 h 03 min 11 s
